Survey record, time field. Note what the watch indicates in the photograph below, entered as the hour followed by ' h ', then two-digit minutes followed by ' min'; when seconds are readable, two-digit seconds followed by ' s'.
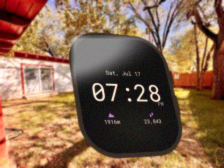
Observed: 7 h 28 min
